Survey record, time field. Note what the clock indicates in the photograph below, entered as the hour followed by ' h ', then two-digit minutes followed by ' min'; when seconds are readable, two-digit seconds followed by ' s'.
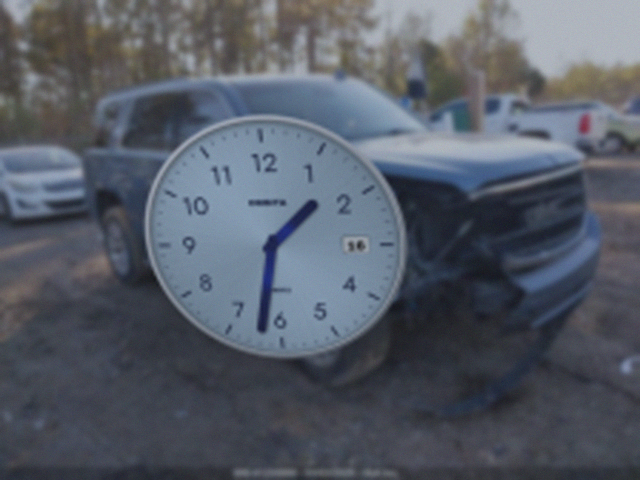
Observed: 1 h 32 min
